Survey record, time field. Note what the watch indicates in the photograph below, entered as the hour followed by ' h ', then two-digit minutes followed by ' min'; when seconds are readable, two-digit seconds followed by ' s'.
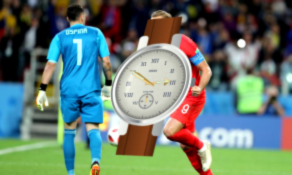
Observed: 2 h 50 min
